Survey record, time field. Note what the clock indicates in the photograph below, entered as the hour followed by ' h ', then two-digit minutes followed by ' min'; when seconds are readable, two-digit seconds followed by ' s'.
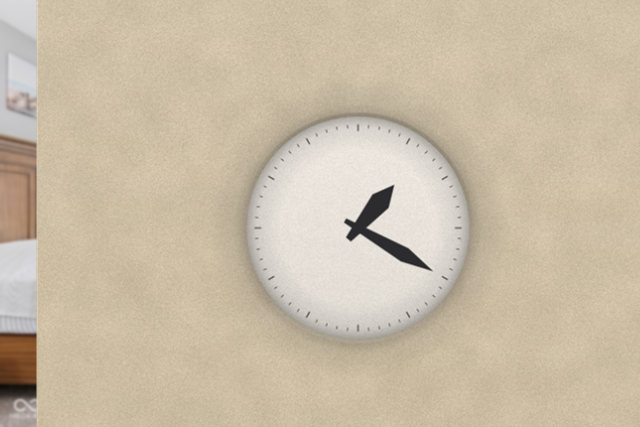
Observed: 1 h 20 min
